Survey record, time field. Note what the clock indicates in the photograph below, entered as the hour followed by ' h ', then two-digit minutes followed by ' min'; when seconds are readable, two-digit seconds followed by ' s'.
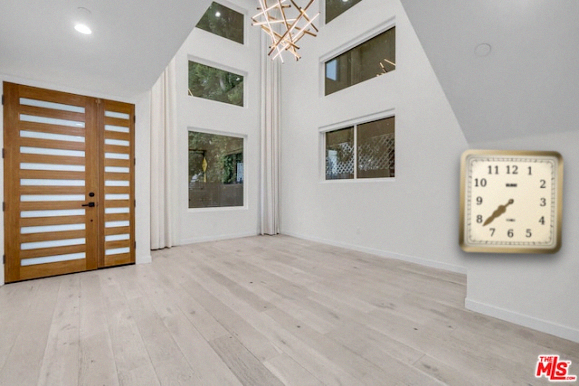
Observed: 7 h 38 min
